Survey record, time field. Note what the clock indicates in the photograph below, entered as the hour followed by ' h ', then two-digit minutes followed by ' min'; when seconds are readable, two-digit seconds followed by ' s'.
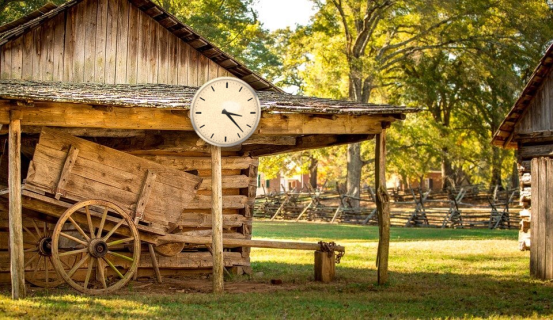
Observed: 3 h 23 min
